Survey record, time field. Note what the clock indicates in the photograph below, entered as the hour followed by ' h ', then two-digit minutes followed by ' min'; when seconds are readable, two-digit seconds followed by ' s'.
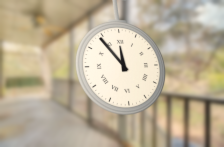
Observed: 11 h 54 min
